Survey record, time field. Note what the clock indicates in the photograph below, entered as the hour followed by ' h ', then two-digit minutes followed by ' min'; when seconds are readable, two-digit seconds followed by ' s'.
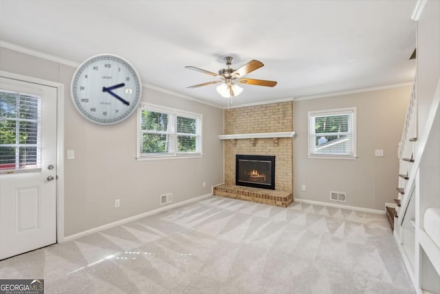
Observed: 2 h 20 min
